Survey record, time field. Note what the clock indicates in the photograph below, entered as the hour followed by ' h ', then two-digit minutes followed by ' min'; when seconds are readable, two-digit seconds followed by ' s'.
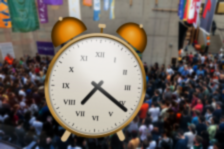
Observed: 7 h 21 min
